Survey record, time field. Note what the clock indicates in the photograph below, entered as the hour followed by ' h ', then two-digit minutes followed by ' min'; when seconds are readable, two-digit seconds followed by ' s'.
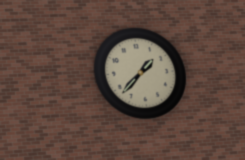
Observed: 1 h 38 min
